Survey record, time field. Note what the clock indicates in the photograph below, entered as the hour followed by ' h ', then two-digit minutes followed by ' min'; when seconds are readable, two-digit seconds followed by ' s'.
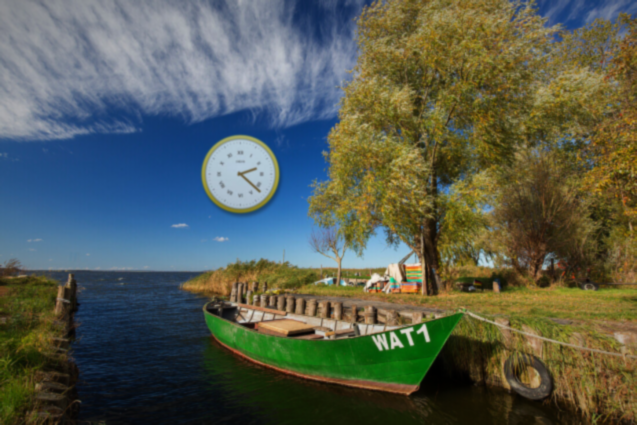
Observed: 2 h 22 min
